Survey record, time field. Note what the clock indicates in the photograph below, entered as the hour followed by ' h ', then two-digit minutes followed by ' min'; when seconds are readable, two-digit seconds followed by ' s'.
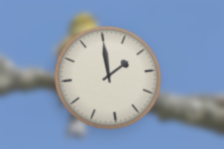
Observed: 2 h 00 min
